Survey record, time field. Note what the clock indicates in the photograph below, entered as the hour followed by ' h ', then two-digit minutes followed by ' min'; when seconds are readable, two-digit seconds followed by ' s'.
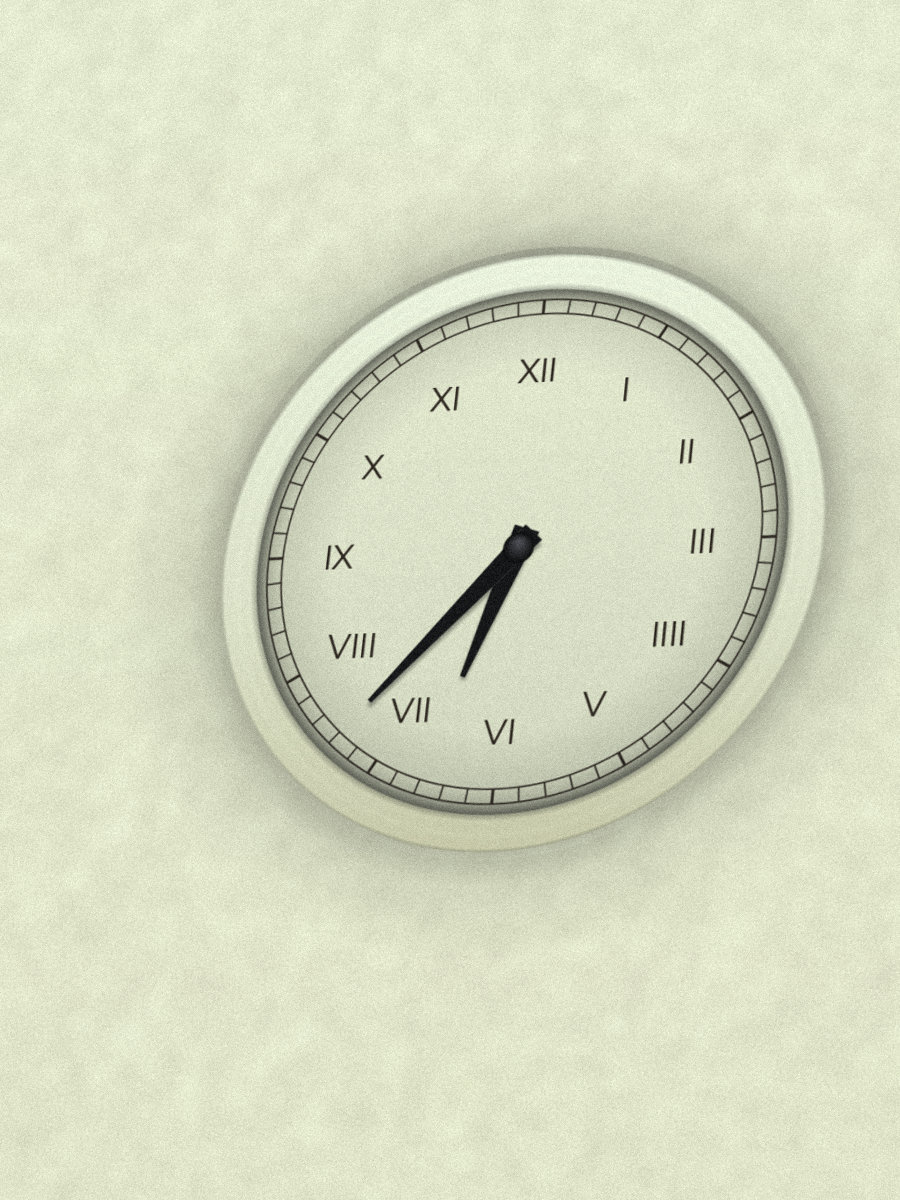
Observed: 6 h 37 min
